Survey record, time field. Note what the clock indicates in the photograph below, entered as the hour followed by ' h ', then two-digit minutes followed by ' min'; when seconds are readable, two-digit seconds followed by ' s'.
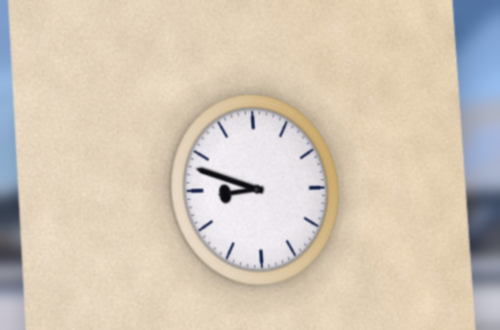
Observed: 8 h 48 min
